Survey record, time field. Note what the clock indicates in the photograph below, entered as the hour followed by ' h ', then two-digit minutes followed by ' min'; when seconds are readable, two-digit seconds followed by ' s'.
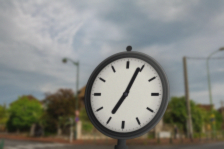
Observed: 7 h 04 min
